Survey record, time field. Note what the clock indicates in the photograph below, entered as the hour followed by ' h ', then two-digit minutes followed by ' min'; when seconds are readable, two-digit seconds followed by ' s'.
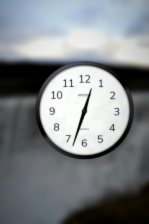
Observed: 12 h 33 min
